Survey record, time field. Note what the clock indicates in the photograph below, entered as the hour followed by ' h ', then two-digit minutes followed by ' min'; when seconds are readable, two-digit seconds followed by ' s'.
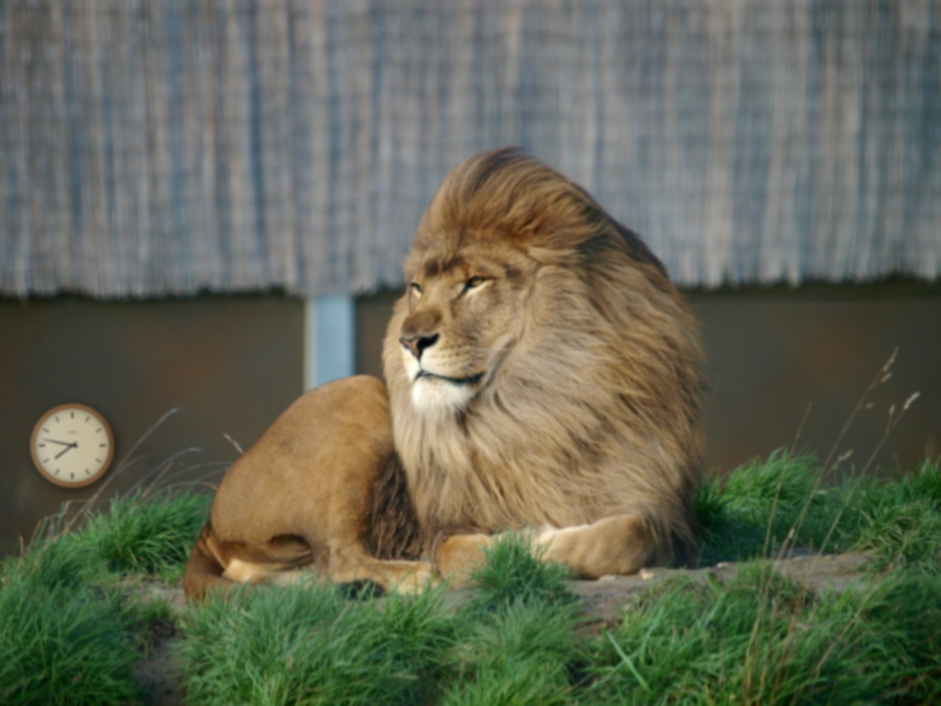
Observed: 7 h 47 min
